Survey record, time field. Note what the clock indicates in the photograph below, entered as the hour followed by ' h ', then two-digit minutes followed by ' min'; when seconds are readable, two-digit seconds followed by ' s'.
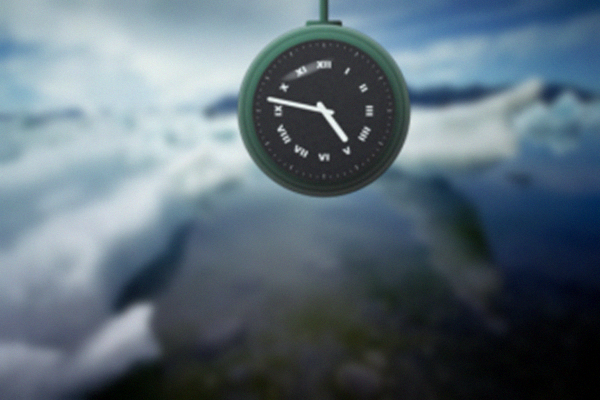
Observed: 4 h 47 min
